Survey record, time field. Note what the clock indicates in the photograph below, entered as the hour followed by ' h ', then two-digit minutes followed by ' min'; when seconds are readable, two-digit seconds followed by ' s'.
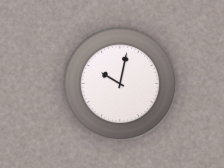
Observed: 10 h 02 min
